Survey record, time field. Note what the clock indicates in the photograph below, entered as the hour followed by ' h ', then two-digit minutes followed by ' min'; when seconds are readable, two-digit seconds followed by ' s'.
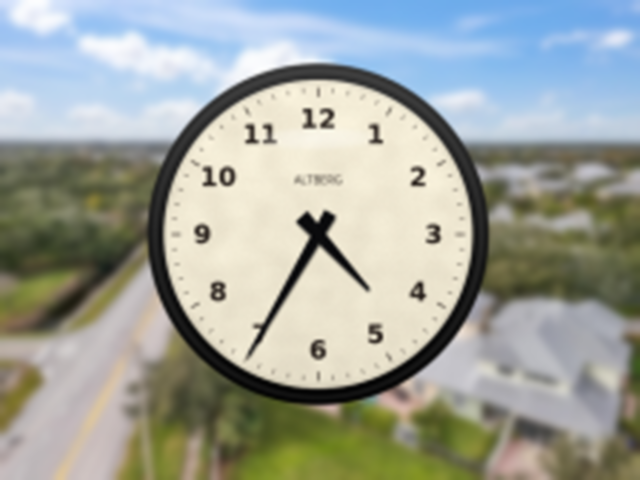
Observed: 4 h 35 min
